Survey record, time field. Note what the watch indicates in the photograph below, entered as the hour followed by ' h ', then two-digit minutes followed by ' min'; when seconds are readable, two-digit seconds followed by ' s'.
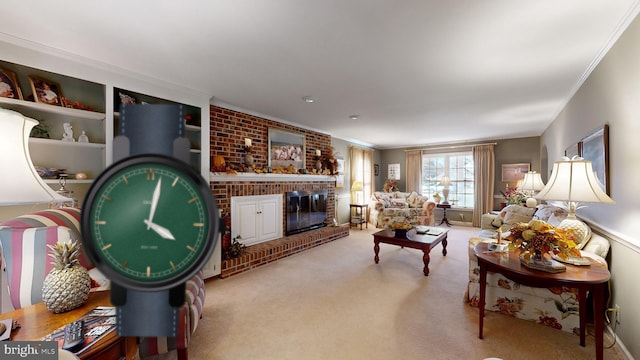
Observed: 4 h 02 min
